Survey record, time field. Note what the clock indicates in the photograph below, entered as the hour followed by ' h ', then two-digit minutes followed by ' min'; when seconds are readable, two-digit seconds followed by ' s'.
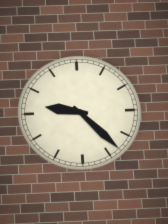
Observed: 9 h 23 min
